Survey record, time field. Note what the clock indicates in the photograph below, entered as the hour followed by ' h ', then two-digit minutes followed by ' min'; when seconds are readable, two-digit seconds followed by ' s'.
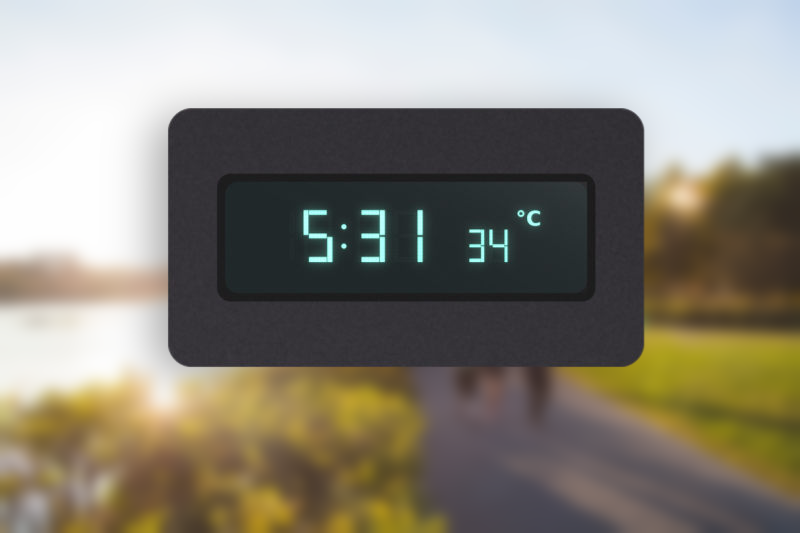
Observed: 5 h 31 min
